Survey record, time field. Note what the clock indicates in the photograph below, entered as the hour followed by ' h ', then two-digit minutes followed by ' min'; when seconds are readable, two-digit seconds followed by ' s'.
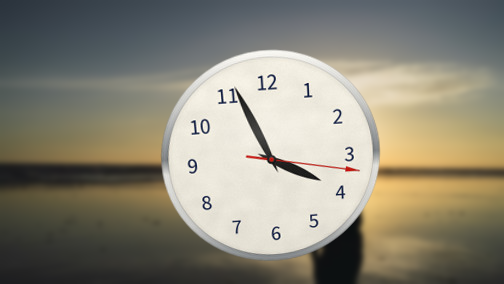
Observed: 3 h 56 min 17 s
